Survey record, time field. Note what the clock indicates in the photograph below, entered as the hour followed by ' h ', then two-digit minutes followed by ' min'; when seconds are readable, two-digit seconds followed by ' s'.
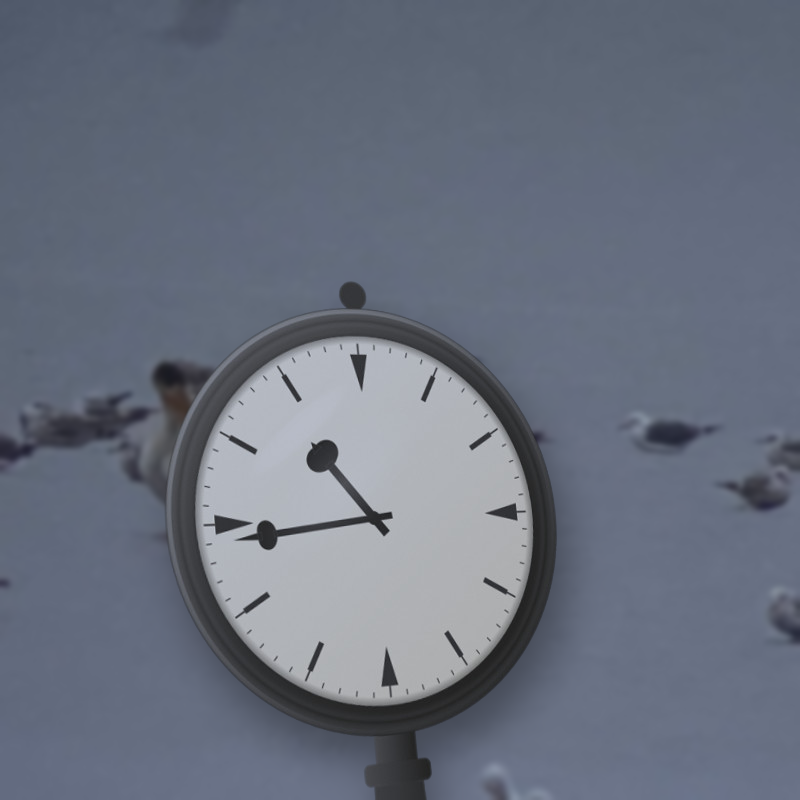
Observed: 10 h 44 min
